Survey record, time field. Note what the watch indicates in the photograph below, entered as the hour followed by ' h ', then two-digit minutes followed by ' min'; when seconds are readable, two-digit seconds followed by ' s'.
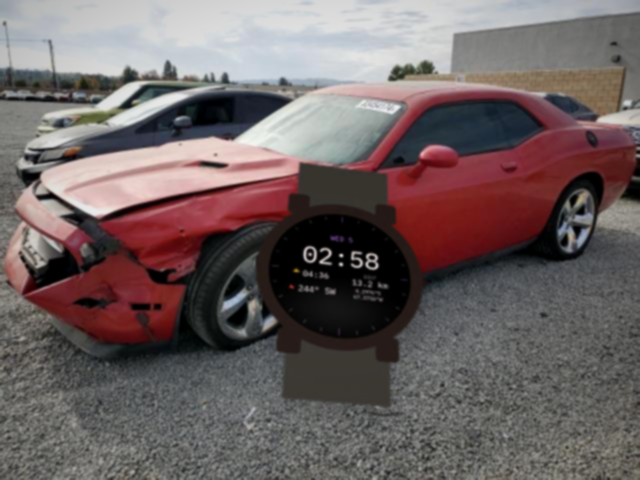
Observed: 2 h 58 min
